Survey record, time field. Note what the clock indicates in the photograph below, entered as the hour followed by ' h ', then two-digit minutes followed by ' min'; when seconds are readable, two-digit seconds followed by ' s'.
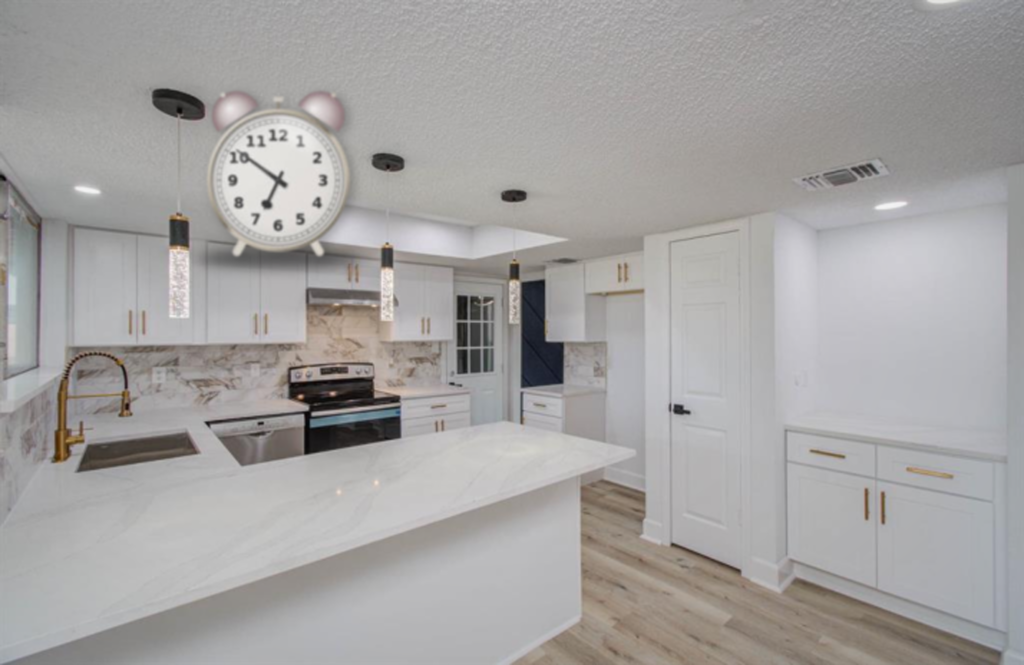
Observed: 6 h 51 min
